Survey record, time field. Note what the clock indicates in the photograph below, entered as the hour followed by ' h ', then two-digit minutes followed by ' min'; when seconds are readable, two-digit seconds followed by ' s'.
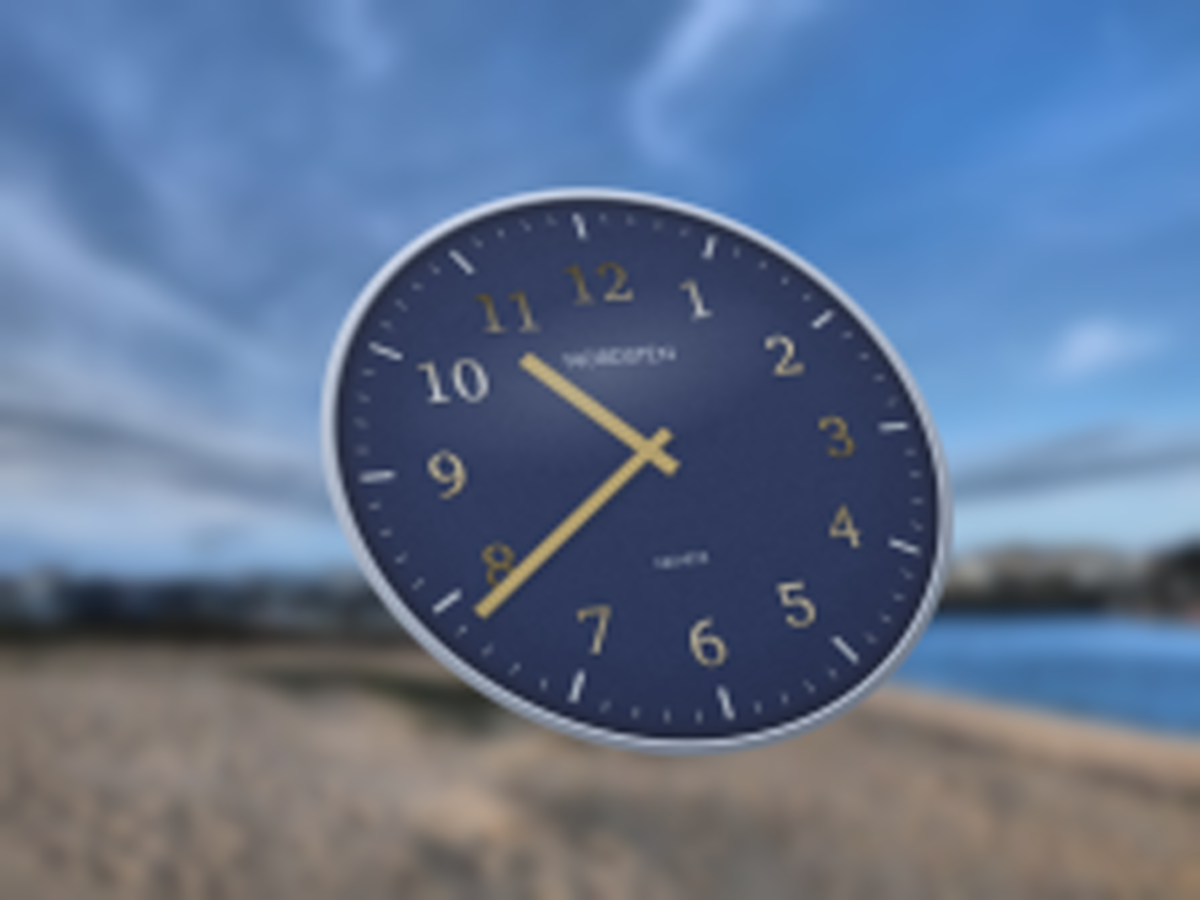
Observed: 10 h 39 min
